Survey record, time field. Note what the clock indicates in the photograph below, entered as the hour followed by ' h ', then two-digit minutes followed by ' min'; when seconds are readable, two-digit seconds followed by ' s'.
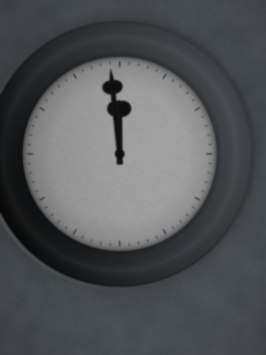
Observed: 11 h 59 min
